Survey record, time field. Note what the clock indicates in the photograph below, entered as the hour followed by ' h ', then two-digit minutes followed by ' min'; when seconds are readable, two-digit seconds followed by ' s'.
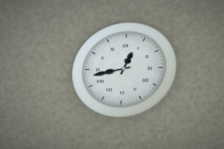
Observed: 12 h 43 min
